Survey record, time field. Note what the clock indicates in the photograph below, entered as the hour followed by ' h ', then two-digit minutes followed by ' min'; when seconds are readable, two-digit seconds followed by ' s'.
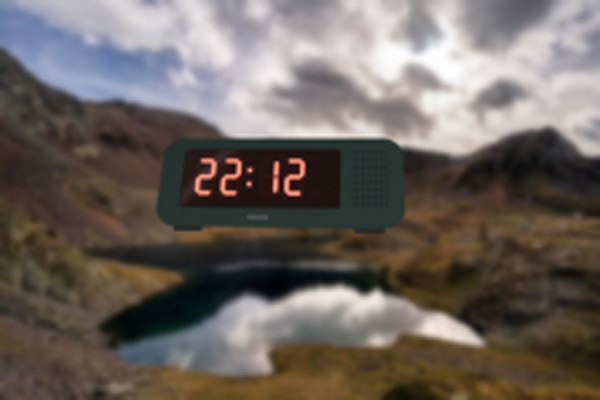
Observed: 22 h 12 min
